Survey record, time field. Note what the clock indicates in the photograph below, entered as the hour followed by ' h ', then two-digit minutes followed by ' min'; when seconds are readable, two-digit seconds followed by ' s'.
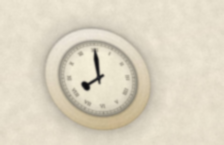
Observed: 8 h 00 min
